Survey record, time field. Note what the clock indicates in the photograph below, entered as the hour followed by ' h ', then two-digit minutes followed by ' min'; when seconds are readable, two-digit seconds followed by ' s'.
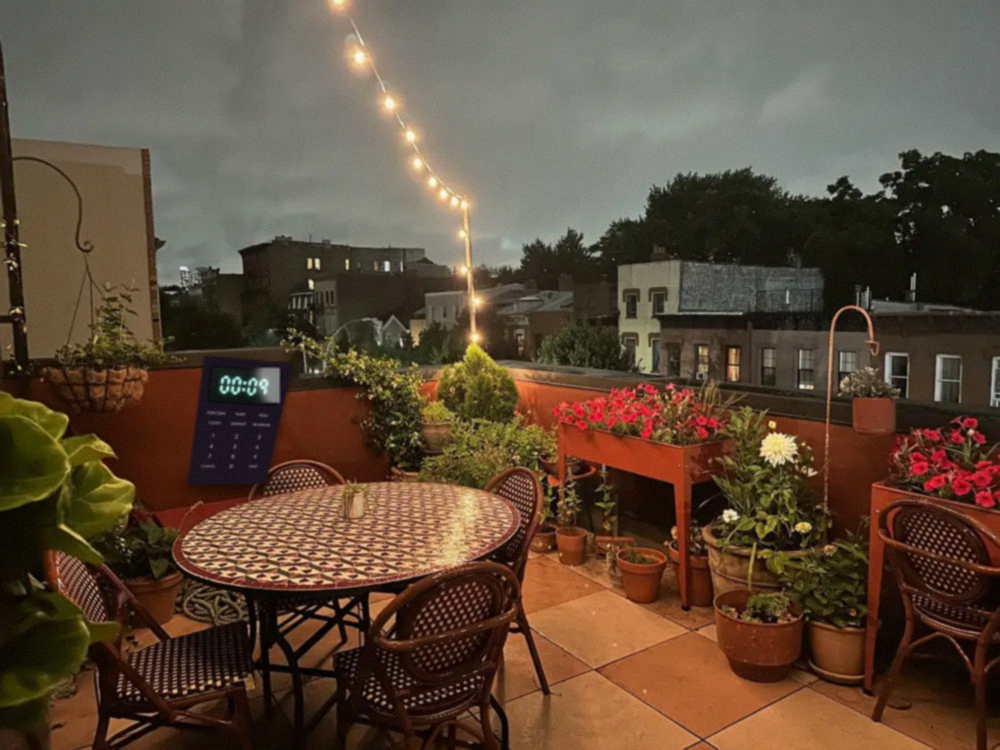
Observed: 0 h 09 min
